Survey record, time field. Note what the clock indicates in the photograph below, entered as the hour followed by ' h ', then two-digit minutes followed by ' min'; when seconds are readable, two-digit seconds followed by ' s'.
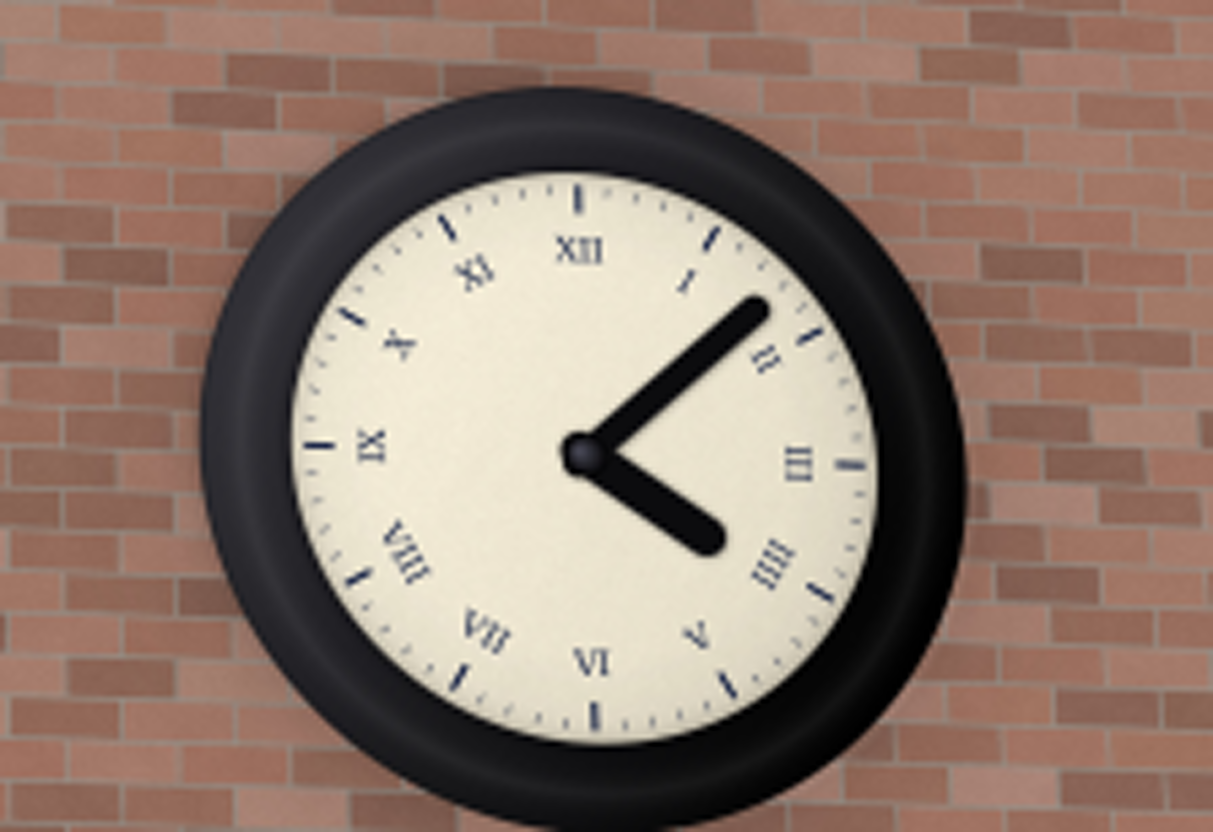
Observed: 4 h 08 min
